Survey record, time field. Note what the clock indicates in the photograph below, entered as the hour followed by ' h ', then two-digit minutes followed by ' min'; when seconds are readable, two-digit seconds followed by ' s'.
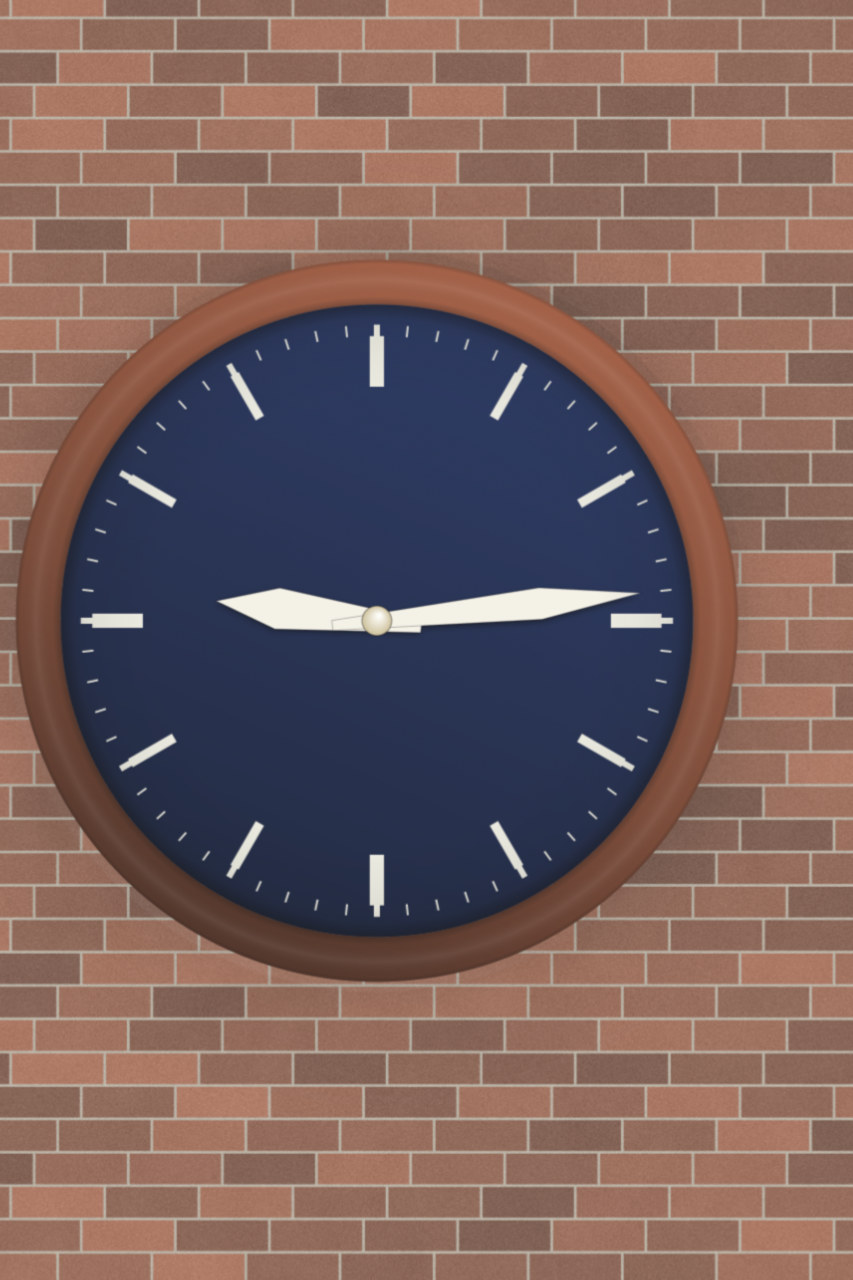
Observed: 9 h 14 min
